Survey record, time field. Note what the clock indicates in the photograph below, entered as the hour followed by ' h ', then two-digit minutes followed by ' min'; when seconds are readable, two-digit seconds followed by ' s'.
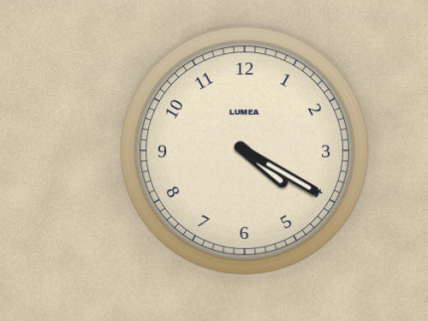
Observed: 4 h 20 min
